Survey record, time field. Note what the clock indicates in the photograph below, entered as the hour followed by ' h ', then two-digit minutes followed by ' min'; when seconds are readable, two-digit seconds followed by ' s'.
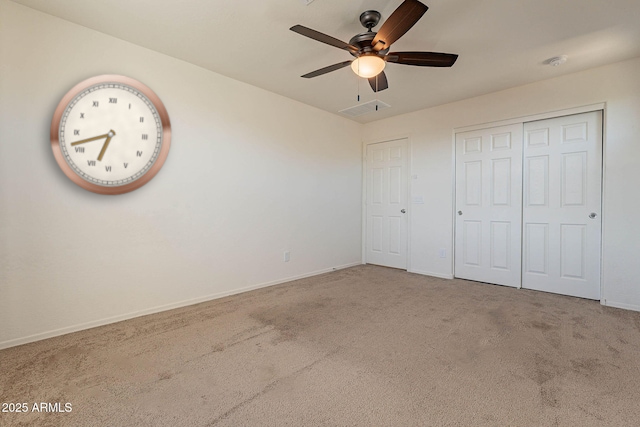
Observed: 6 h 42 min
